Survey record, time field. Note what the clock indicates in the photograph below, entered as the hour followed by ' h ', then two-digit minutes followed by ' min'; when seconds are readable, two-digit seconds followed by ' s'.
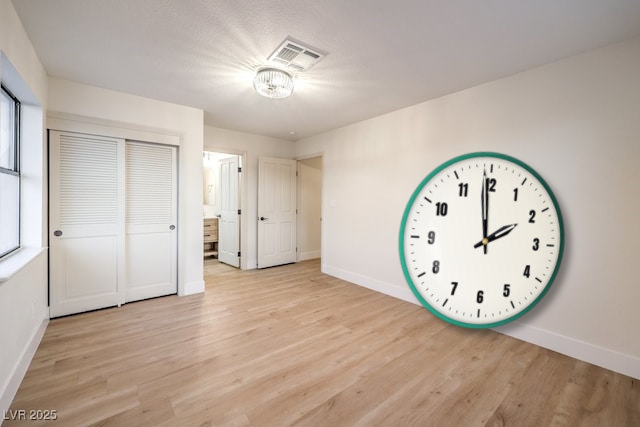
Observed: 1 h 59 min
